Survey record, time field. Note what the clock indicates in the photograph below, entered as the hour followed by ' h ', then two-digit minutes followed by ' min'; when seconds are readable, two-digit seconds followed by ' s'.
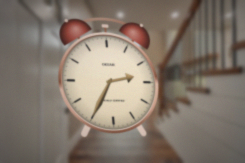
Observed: 2 h 35 min
